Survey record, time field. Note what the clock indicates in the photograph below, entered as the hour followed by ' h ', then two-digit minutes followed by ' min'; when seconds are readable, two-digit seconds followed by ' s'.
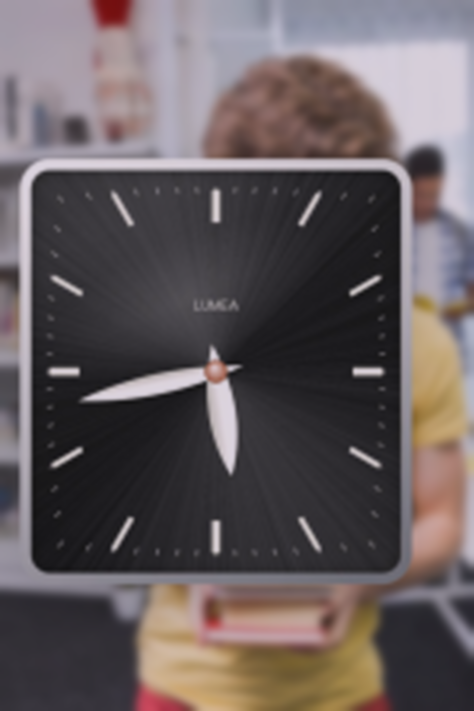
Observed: 5 h 43 min
